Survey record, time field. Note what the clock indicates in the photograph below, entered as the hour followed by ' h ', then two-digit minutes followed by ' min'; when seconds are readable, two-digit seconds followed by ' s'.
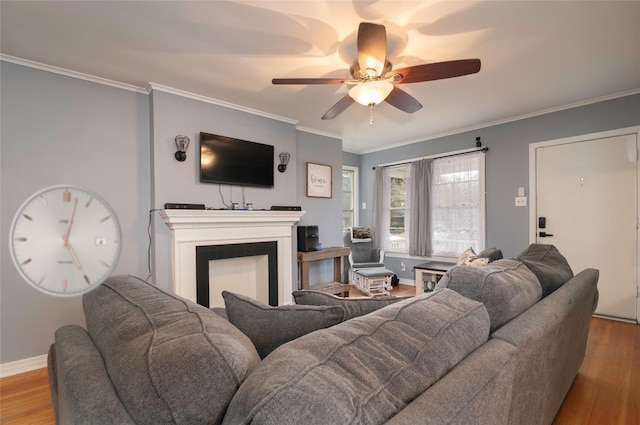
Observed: 5 h 02 min
